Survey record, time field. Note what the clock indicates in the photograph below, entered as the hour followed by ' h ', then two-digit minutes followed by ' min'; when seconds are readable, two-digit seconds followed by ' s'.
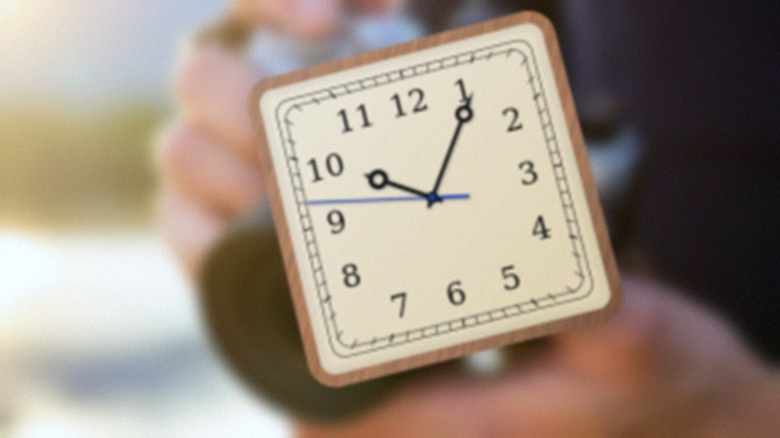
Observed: 10 h 05 min 47 s
